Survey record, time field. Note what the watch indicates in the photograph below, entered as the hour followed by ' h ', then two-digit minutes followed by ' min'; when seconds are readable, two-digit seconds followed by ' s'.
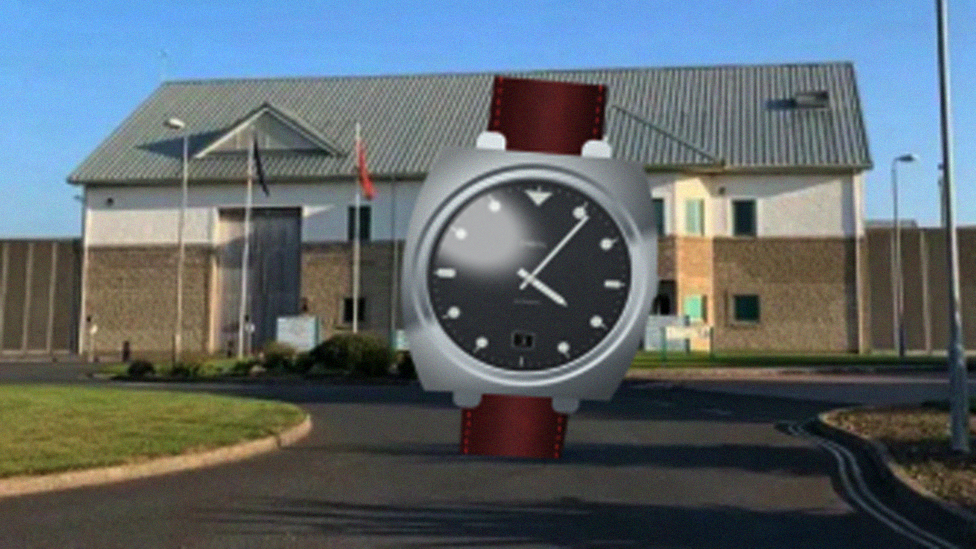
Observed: 4 h 06 min
